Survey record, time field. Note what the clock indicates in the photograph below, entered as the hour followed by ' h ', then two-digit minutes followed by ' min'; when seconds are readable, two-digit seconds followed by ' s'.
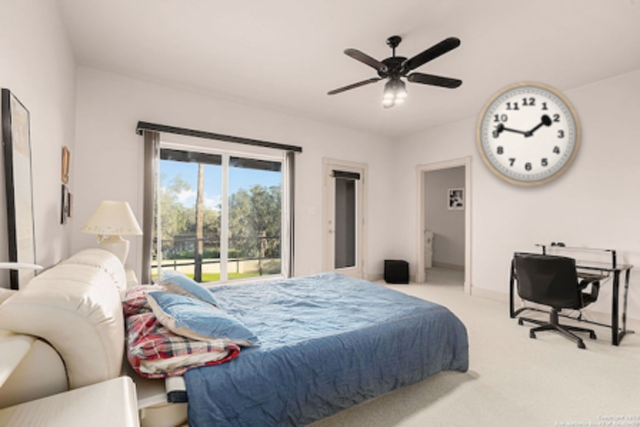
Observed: 1 h 47 min
